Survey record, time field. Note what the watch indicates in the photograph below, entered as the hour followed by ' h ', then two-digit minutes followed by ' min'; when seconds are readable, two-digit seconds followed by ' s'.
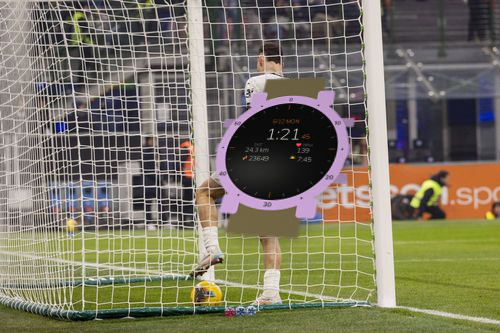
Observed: 1 h 21 min
